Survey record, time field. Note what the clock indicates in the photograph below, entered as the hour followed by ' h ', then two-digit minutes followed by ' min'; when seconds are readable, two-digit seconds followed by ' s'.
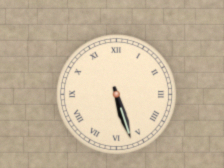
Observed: 5 h 27 min
